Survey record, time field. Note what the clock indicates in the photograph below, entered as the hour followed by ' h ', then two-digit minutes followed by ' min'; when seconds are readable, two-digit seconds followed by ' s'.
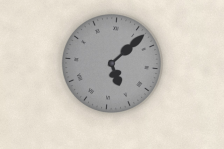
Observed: 5 h 07 min
